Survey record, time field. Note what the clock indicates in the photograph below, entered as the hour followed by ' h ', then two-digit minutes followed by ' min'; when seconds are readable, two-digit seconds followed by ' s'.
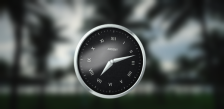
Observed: 7 h 12 min
